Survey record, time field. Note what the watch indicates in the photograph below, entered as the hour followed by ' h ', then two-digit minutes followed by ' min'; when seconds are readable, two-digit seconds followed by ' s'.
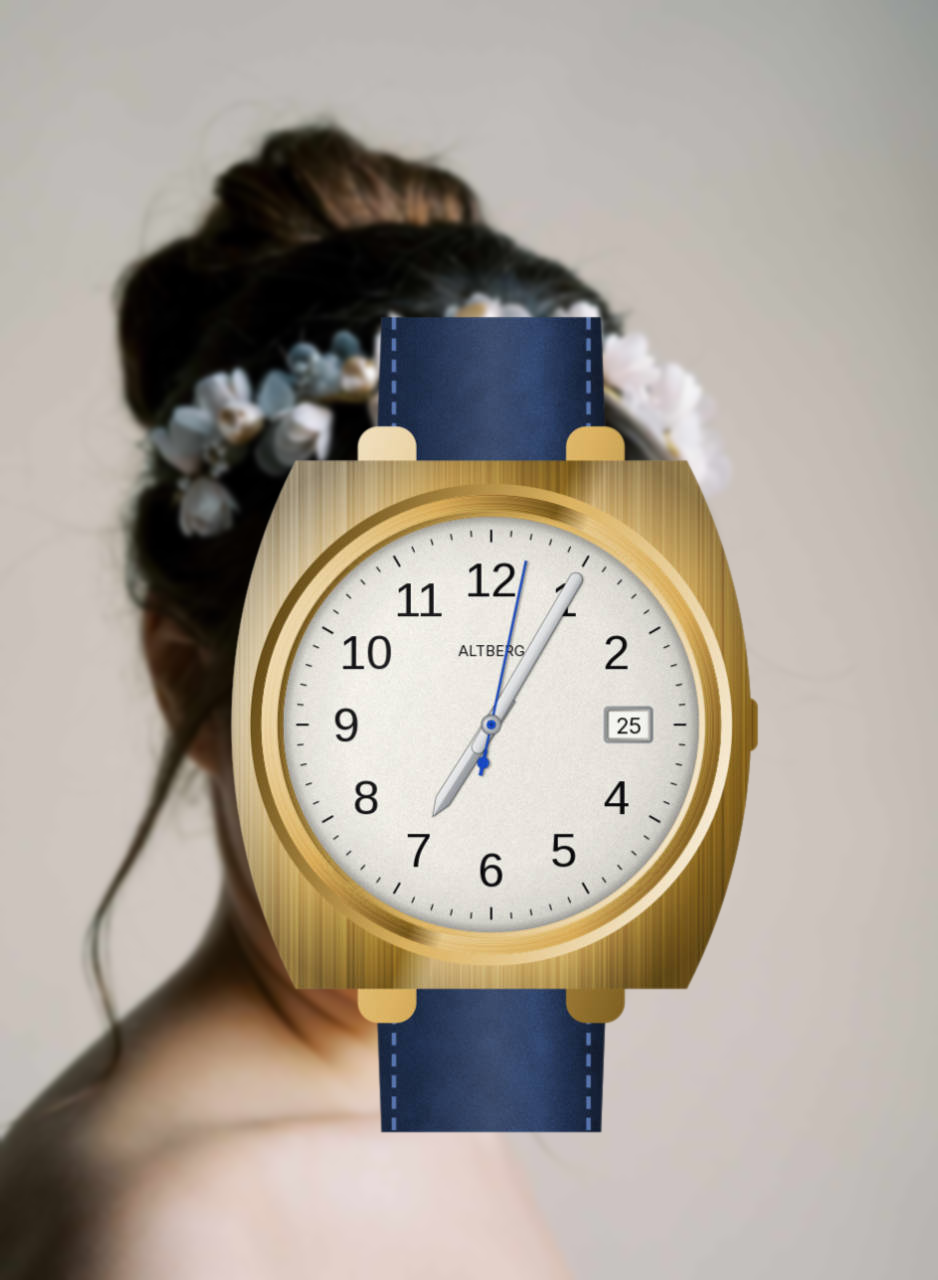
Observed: 7 h 05 min 02 s
